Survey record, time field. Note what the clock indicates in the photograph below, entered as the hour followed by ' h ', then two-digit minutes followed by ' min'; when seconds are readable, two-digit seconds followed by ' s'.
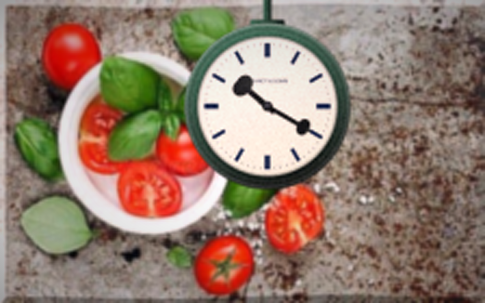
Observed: 10 h 20 min
